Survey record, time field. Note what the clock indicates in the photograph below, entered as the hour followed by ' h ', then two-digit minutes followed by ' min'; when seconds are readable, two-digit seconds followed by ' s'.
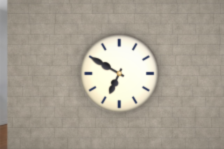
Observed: 6 h 50 min
